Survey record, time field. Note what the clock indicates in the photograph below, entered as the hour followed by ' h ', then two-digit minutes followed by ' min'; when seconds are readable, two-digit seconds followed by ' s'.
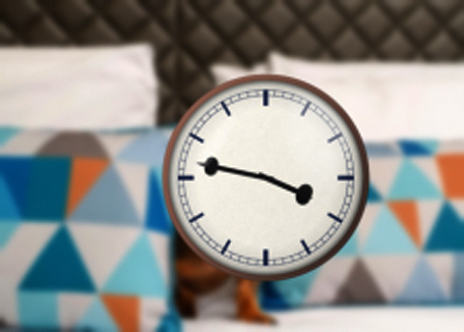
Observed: 3 h 47 min
